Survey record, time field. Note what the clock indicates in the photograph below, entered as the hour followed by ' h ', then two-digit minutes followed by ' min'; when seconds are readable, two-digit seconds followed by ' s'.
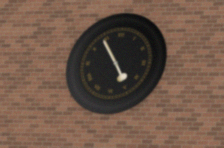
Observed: 4 h 54 min
